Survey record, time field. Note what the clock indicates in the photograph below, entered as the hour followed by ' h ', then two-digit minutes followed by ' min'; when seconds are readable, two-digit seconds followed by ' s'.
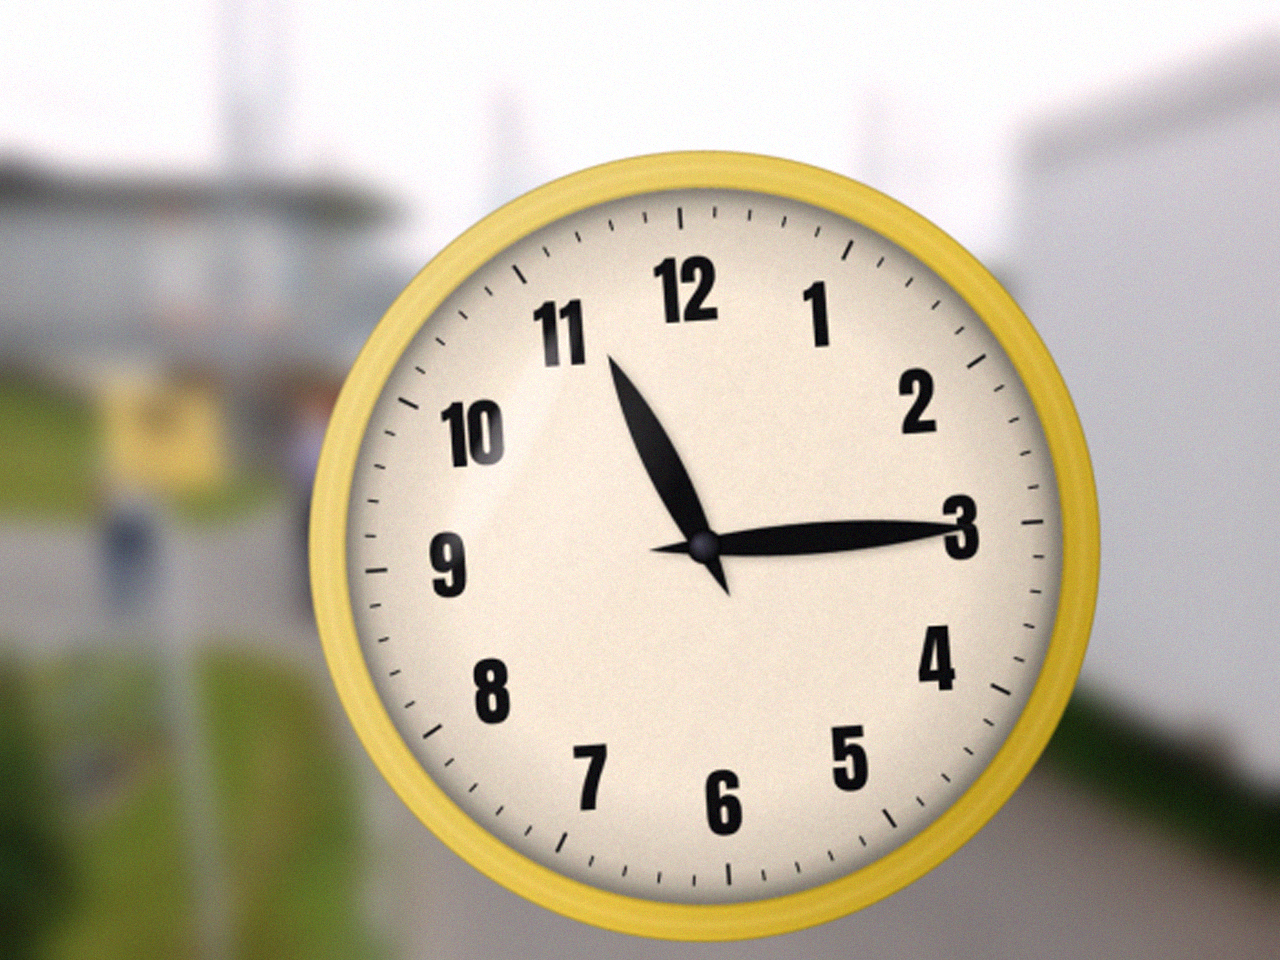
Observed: 11 h 15 min
